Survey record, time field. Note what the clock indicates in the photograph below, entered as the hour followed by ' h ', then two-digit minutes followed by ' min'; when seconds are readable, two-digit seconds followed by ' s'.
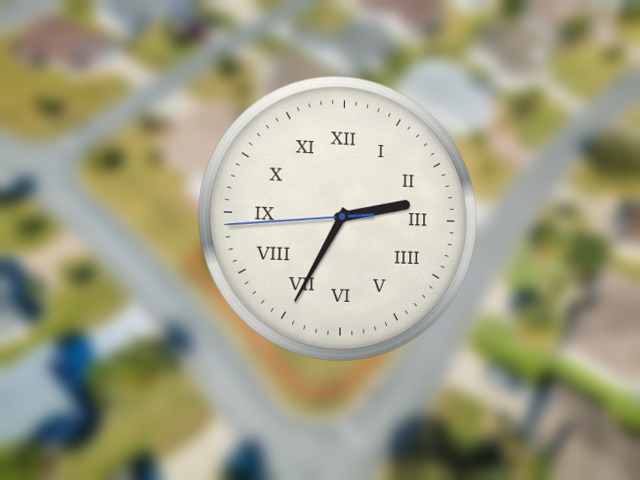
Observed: 2 h 34 min 44 s
